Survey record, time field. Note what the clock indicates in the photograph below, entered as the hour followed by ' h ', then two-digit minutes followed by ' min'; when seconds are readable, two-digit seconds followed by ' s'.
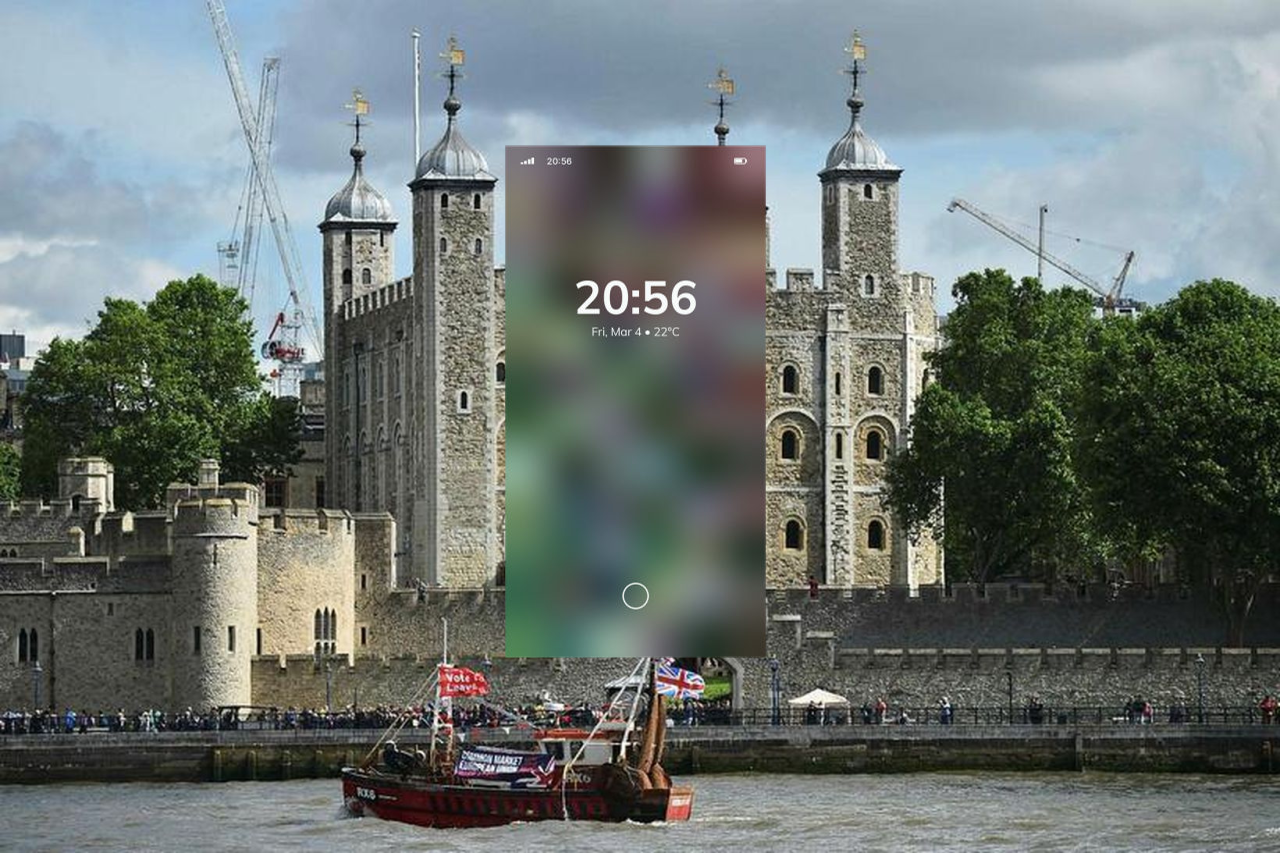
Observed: 20 h 56 min
